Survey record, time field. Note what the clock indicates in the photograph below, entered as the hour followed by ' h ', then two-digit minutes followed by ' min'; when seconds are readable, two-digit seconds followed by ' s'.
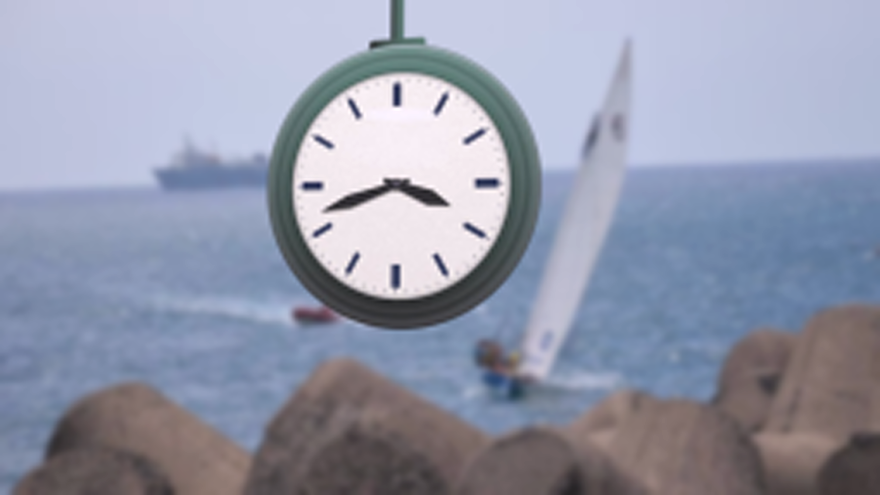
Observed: 3 h 42 min
